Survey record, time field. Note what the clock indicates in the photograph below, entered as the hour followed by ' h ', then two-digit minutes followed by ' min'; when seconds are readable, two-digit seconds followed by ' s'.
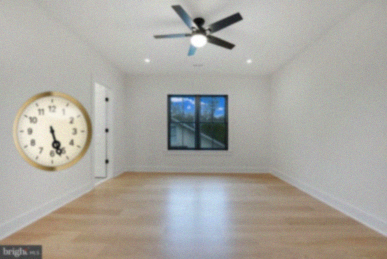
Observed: 5 h 27 min
